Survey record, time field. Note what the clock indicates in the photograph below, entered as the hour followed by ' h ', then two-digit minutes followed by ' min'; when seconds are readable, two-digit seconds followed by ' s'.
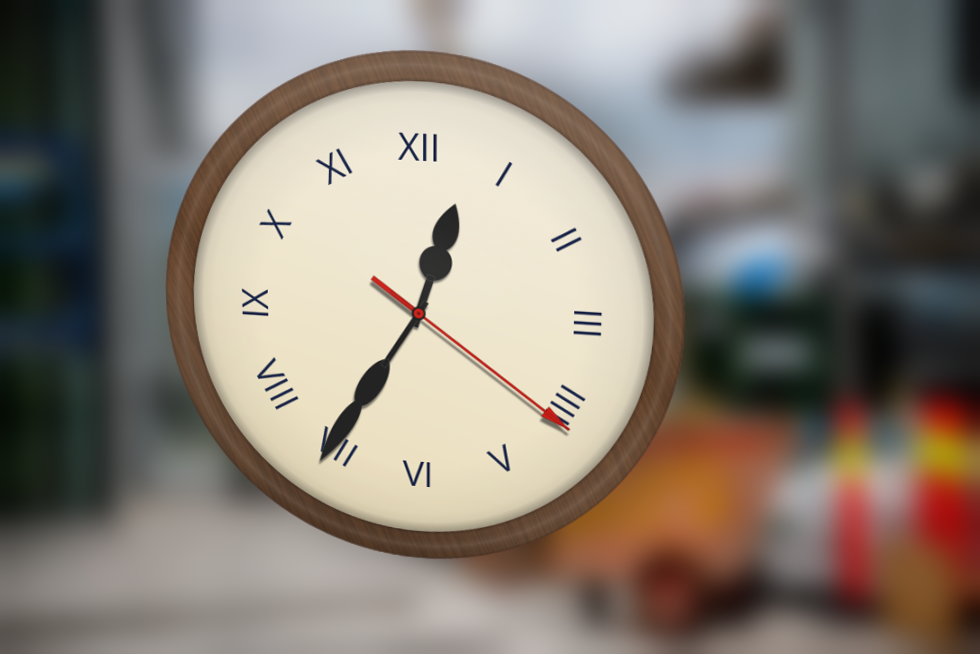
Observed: 12 h 35 min 21 s
